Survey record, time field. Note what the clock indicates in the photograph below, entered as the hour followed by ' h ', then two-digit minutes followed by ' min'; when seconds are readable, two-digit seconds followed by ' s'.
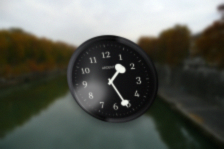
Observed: 1 h 26 min
